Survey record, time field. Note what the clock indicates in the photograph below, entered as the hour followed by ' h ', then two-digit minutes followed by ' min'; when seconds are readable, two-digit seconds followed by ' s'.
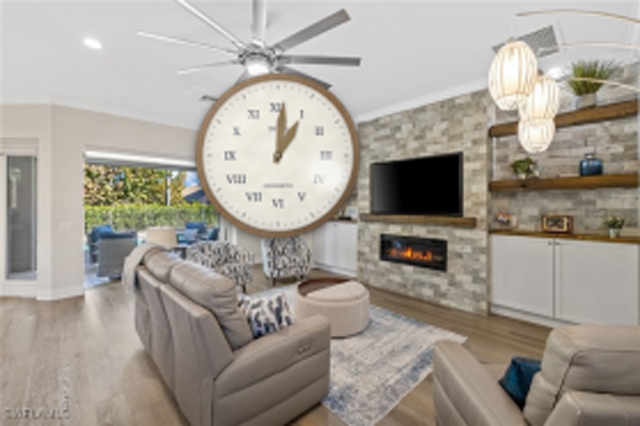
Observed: 1 h 01 min
